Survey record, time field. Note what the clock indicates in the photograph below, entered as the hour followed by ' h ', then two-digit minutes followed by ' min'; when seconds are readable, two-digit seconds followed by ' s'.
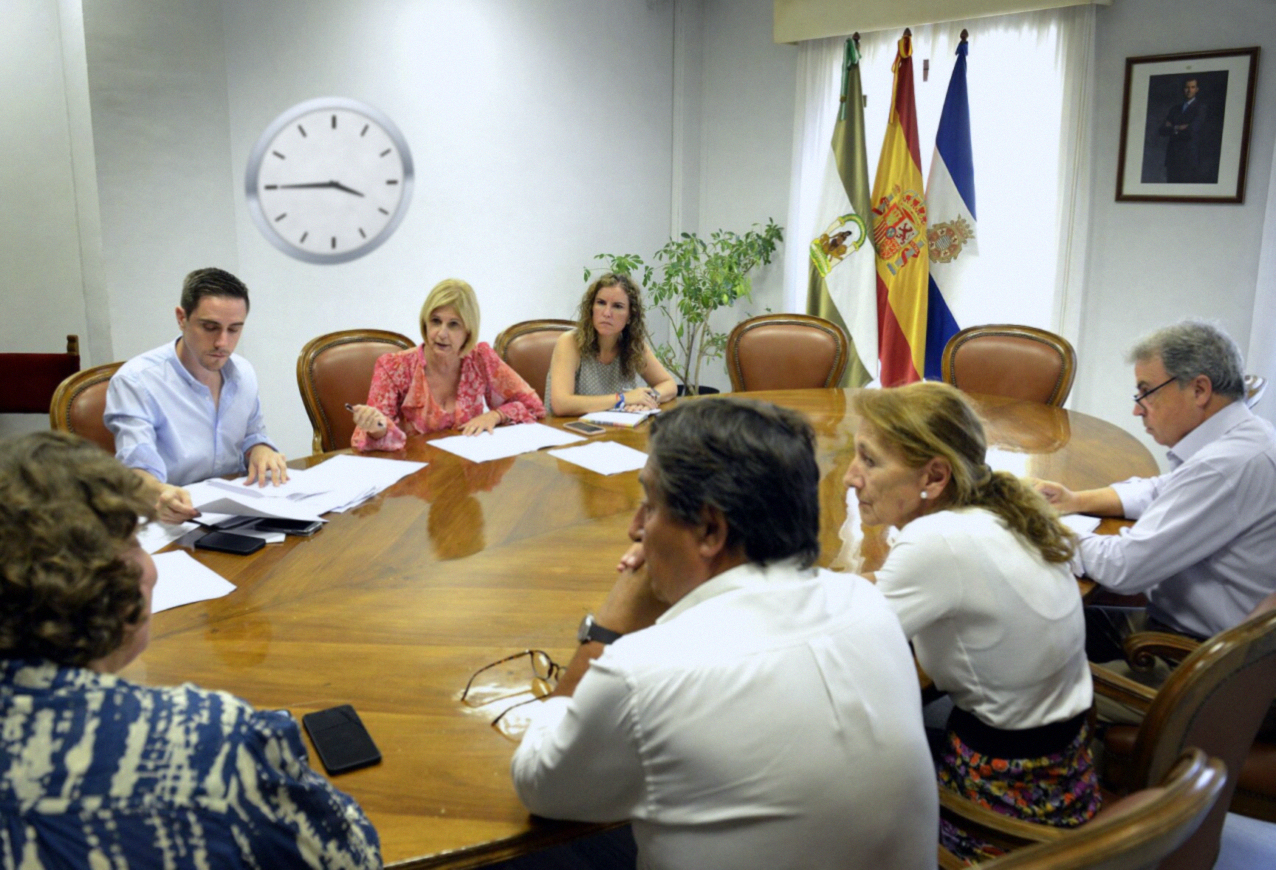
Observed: 3 h 45 min
